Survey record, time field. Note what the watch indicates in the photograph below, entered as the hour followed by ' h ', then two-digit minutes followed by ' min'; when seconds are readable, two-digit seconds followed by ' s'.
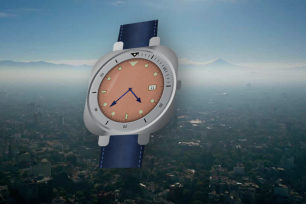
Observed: 4 h 38 min
